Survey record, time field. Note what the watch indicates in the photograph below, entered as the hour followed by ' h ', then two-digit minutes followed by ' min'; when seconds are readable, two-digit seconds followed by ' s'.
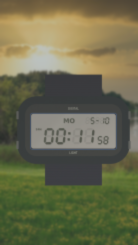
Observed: 0 h 11 min
